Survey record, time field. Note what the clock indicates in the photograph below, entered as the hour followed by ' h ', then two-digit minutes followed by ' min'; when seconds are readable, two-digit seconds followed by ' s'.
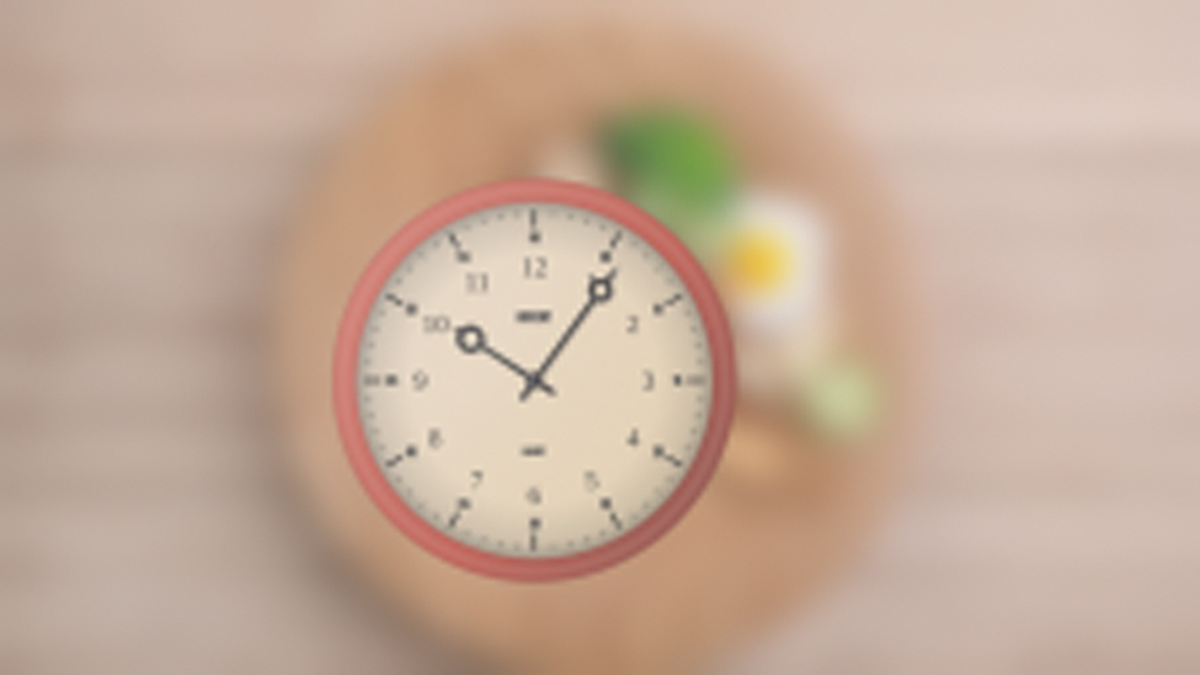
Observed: 10 h 06 min
